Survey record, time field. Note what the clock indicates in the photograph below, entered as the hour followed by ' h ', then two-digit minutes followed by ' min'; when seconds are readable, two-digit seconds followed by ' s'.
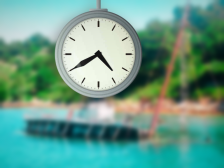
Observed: 4 h 40 min
